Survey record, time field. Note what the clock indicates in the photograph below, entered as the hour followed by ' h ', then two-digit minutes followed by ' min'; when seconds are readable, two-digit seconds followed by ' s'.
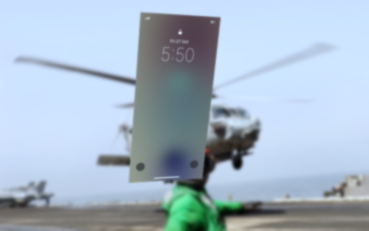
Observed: 5 h 50 min
